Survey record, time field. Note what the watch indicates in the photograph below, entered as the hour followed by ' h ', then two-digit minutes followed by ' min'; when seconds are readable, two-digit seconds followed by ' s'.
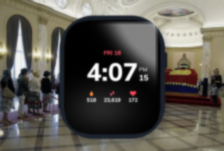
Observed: 4 h 07 min
